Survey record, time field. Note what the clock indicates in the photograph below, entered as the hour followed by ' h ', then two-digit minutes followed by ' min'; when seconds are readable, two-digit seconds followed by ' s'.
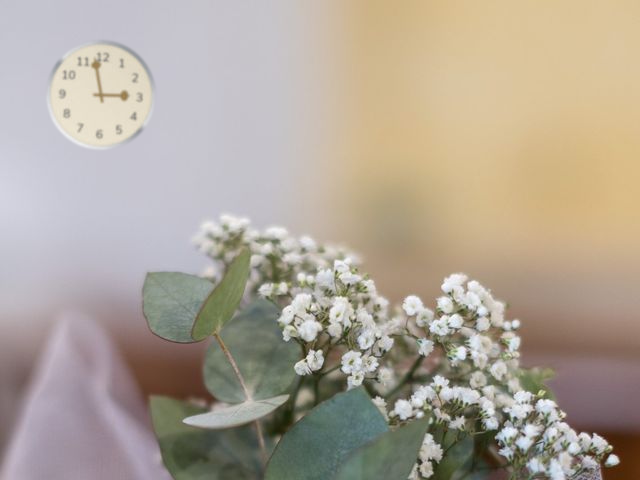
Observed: 2 h 58 min
